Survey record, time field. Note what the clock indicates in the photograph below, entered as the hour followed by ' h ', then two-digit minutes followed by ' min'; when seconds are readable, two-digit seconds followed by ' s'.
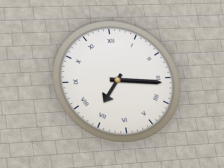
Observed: 7 h 16 min
